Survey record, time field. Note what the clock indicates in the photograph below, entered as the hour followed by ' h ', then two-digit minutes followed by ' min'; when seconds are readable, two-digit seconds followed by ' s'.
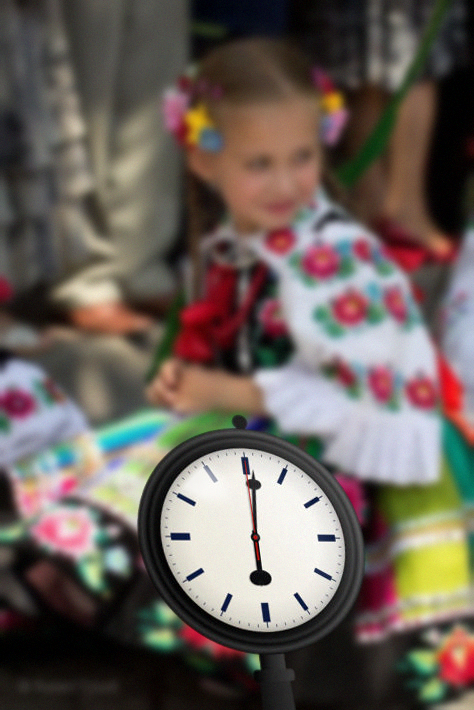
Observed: 6 h 01 min 00 s
